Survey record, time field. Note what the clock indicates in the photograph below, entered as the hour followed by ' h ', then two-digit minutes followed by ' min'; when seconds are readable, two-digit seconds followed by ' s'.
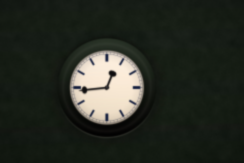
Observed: 12 h 44 min
